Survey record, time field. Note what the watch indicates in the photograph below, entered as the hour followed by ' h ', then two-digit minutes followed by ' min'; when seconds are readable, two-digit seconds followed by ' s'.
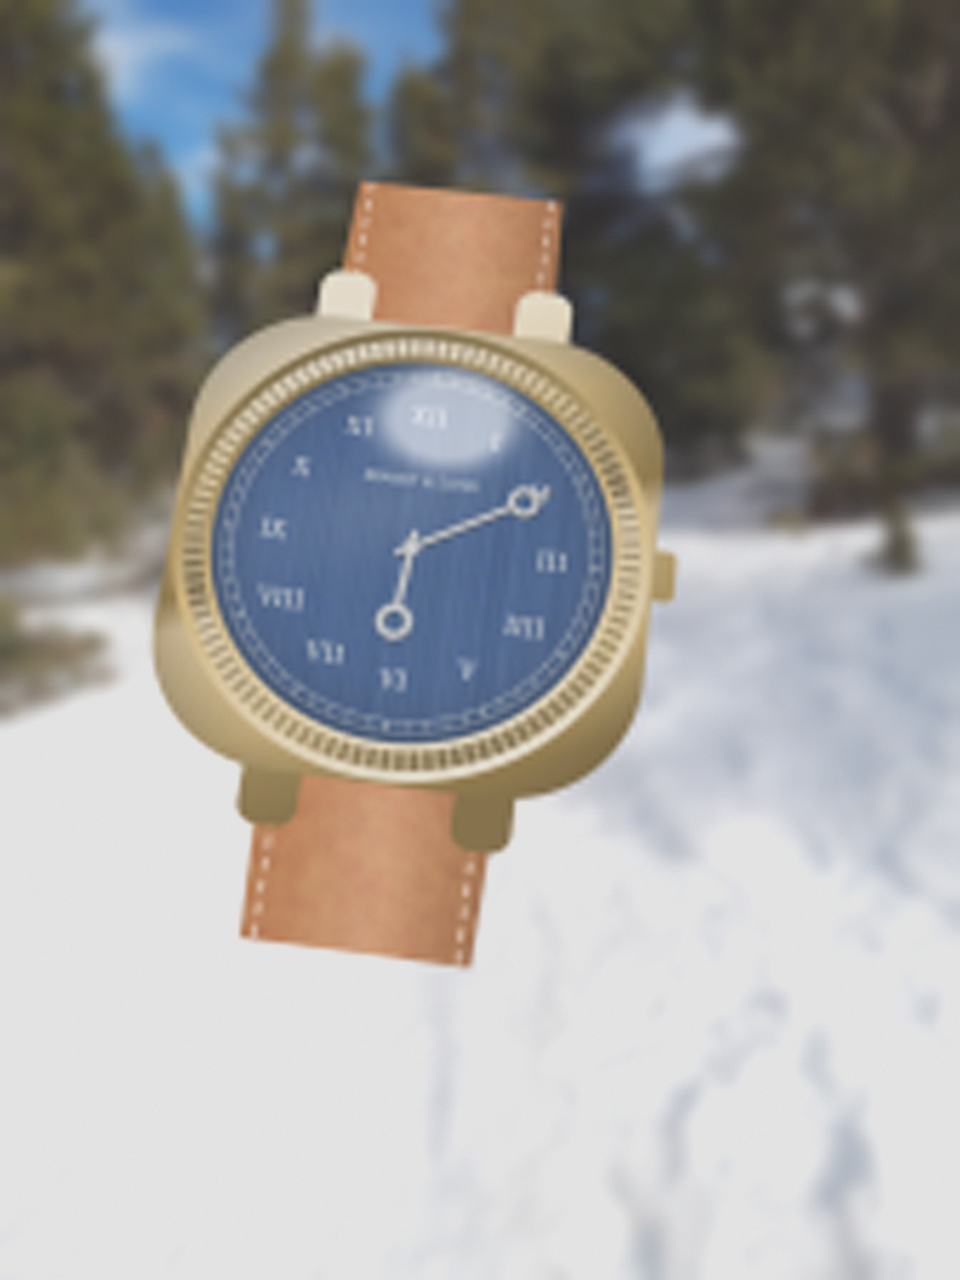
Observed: 6 h 10 min
